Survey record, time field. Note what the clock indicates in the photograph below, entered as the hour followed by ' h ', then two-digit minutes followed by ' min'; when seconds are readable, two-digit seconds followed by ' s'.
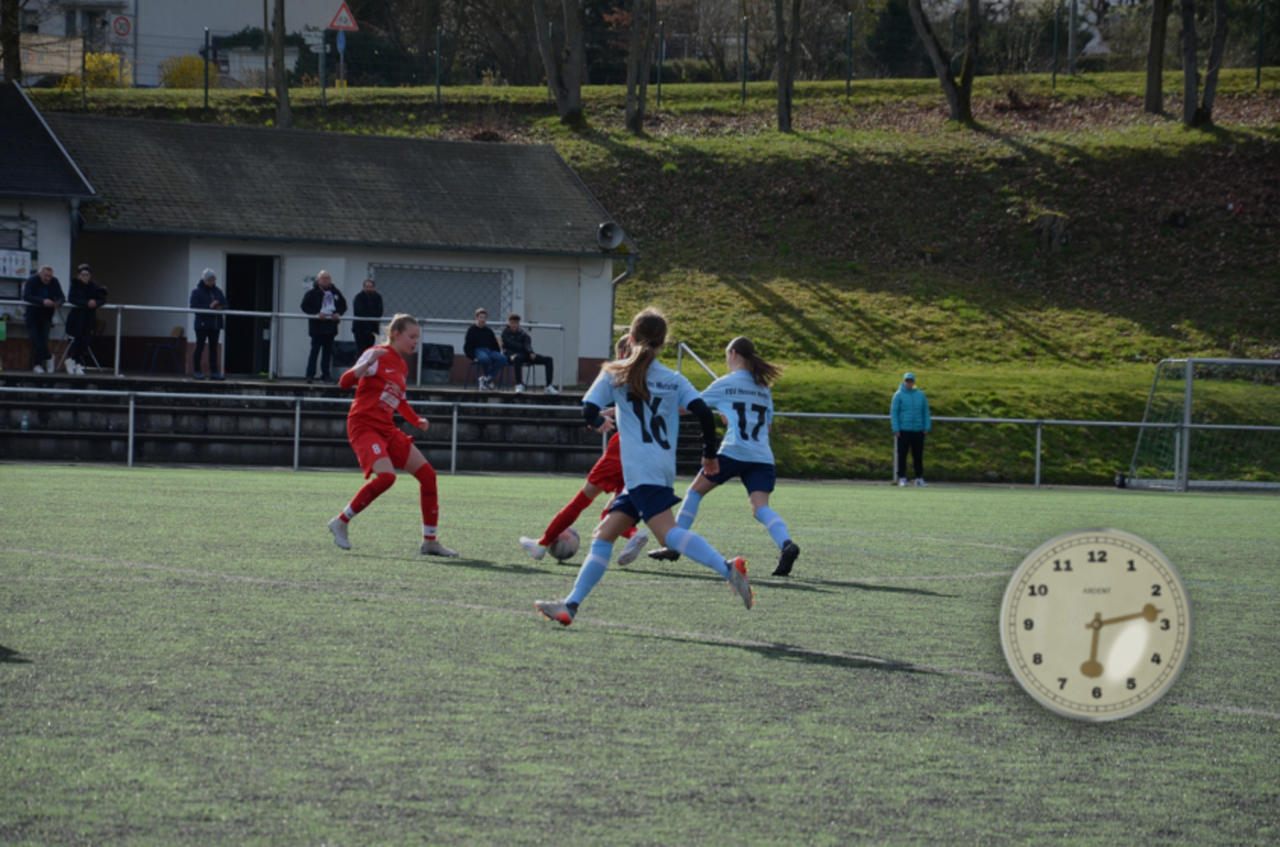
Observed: 6 h 13 min
